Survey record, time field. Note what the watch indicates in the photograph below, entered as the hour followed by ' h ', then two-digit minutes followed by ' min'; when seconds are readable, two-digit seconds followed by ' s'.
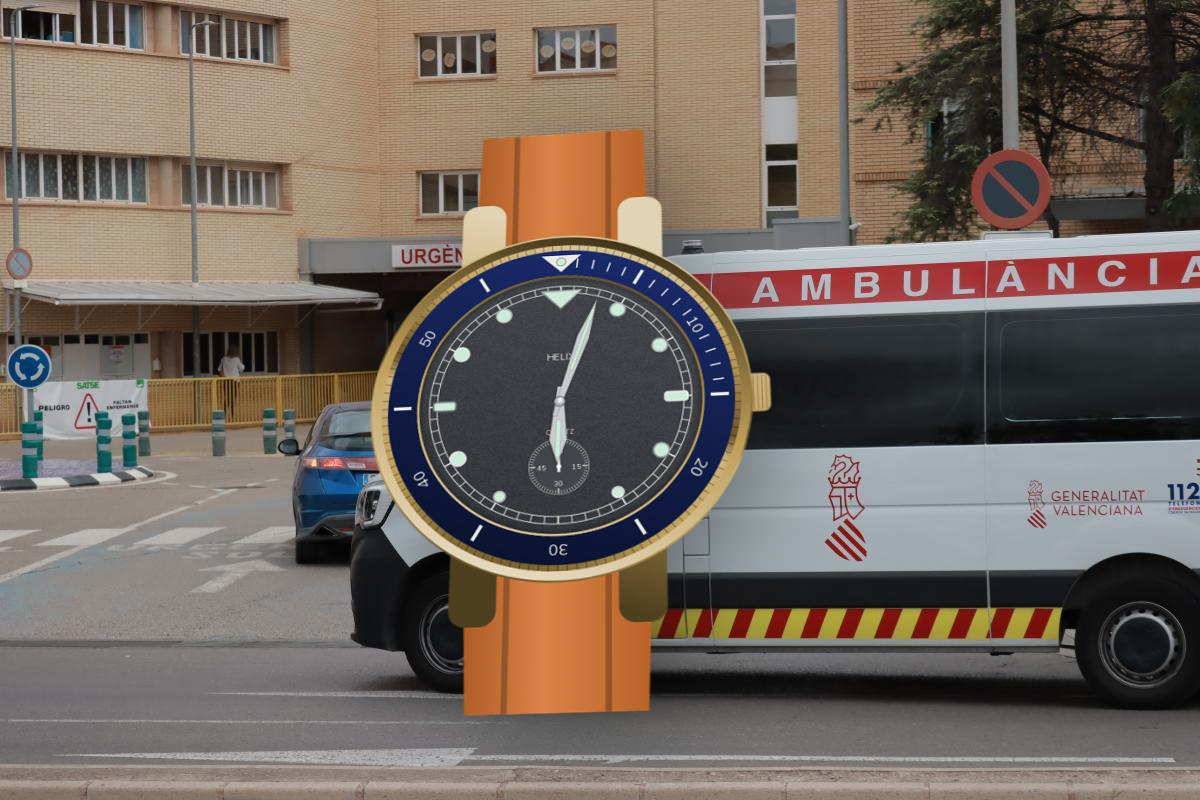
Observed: 6 h 03 min
